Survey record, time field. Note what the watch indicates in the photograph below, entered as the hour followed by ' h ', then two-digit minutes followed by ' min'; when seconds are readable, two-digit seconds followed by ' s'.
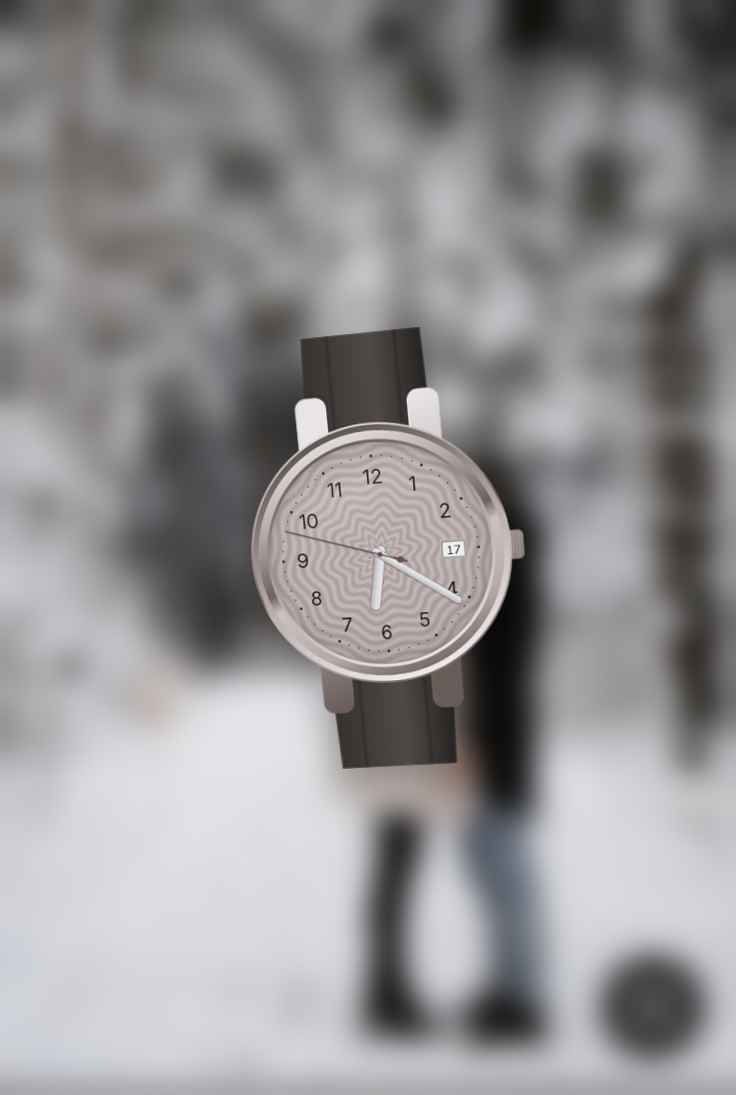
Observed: 6 h 20 min 48 s
